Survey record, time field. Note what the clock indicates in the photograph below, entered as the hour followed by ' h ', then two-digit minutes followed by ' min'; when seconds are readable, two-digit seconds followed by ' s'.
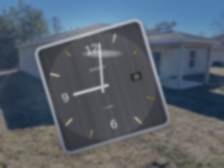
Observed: 9 h 02 min
